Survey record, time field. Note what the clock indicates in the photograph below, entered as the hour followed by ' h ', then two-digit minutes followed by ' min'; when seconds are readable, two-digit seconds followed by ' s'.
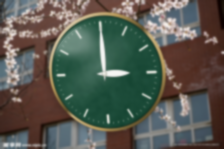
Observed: 3 h 00 min
